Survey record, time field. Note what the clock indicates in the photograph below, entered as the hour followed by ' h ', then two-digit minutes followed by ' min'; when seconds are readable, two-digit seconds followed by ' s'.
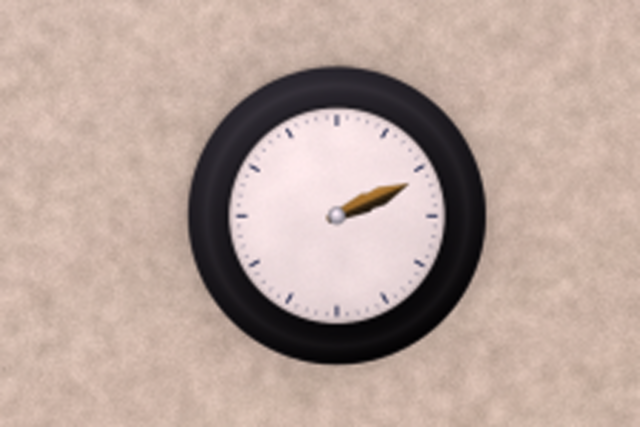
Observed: 2 h 11 min
